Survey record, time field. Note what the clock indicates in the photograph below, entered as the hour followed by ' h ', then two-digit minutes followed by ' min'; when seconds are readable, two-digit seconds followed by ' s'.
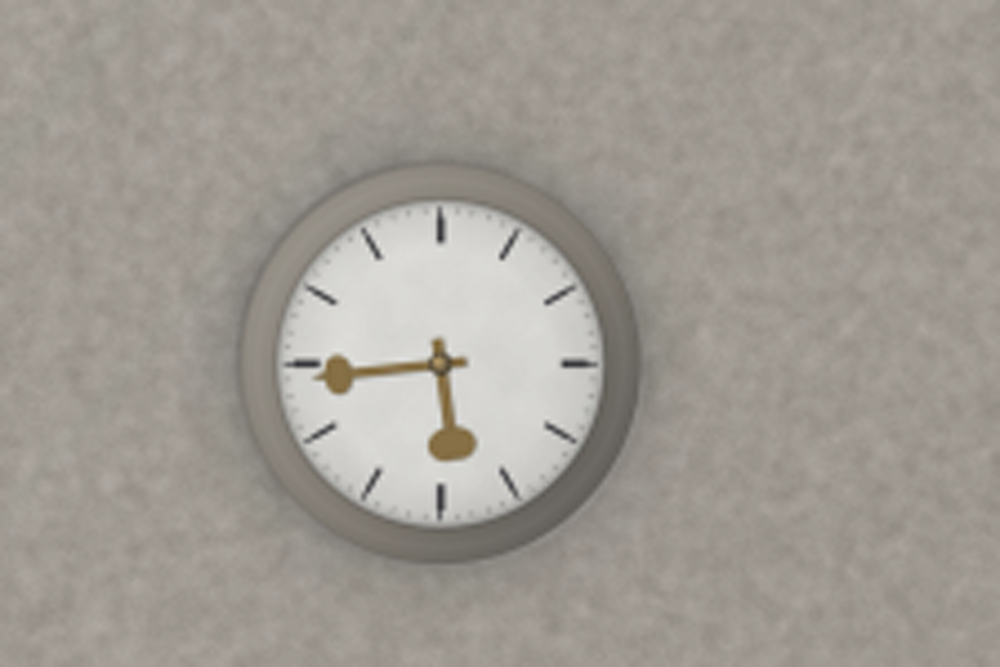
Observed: 5 h 44 min
